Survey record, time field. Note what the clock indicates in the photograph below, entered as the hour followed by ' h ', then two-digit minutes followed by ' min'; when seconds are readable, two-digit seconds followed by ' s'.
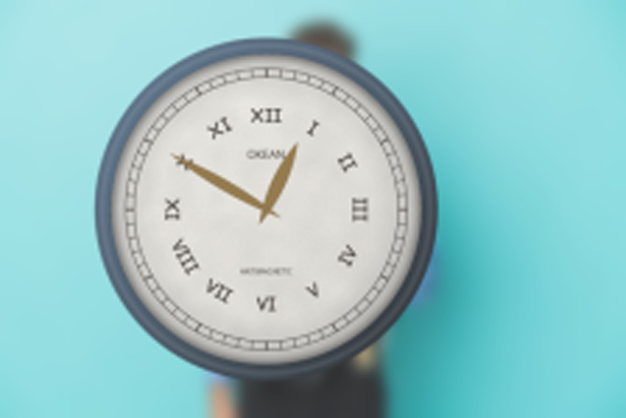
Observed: 12 h 50 min
